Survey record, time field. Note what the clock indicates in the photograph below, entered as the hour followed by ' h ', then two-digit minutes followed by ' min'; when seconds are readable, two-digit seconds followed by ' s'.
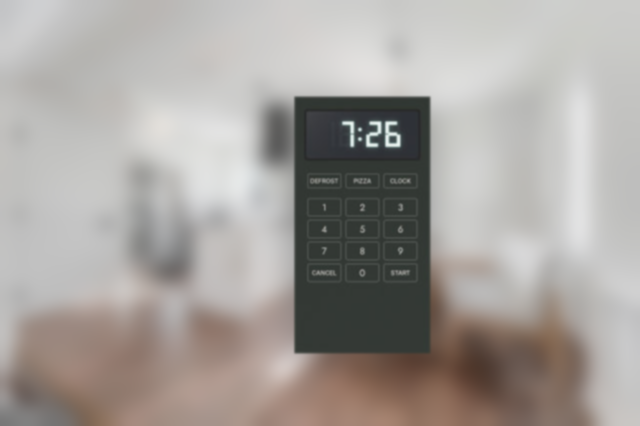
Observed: 7 h 26 min
